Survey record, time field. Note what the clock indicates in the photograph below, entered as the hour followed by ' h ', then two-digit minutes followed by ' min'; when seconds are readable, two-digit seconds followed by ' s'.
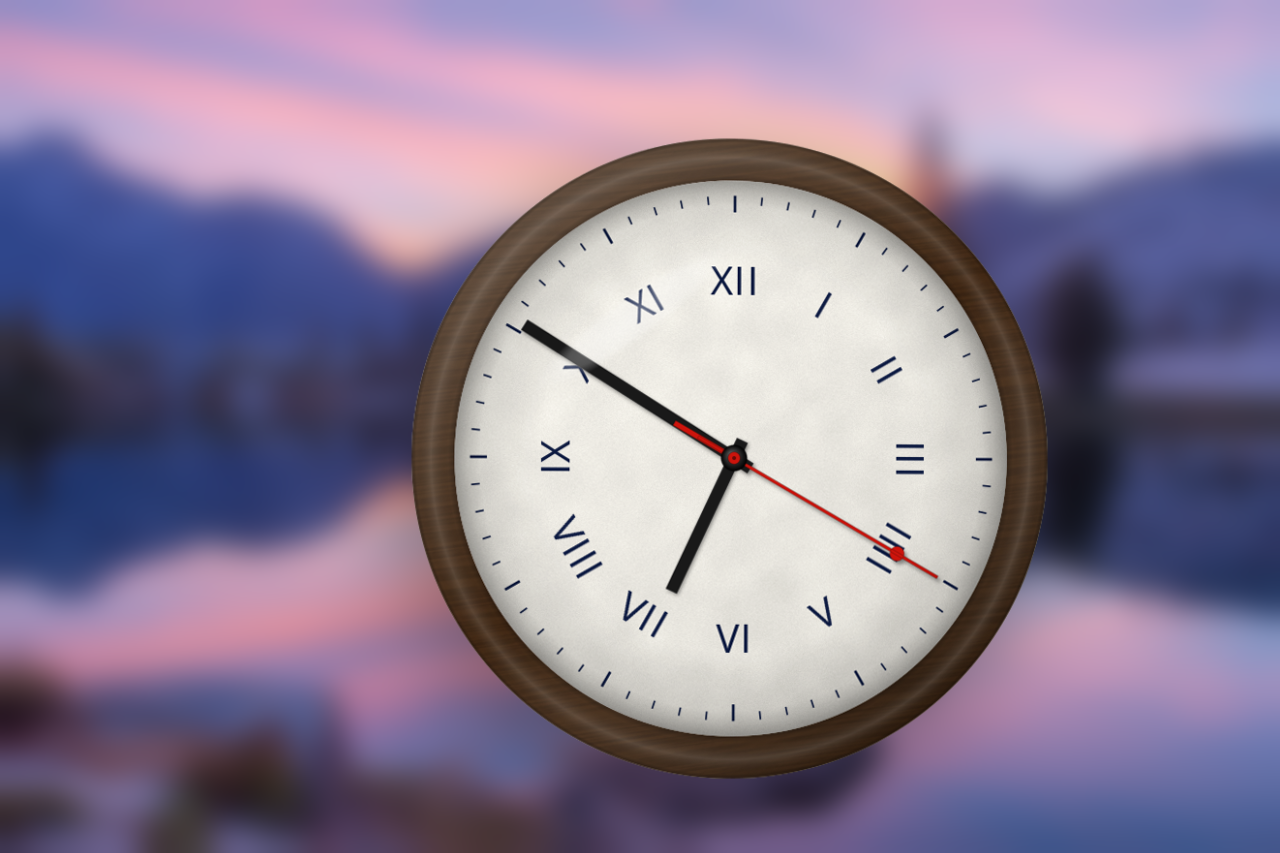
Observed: 6 h 50 min 20 s
